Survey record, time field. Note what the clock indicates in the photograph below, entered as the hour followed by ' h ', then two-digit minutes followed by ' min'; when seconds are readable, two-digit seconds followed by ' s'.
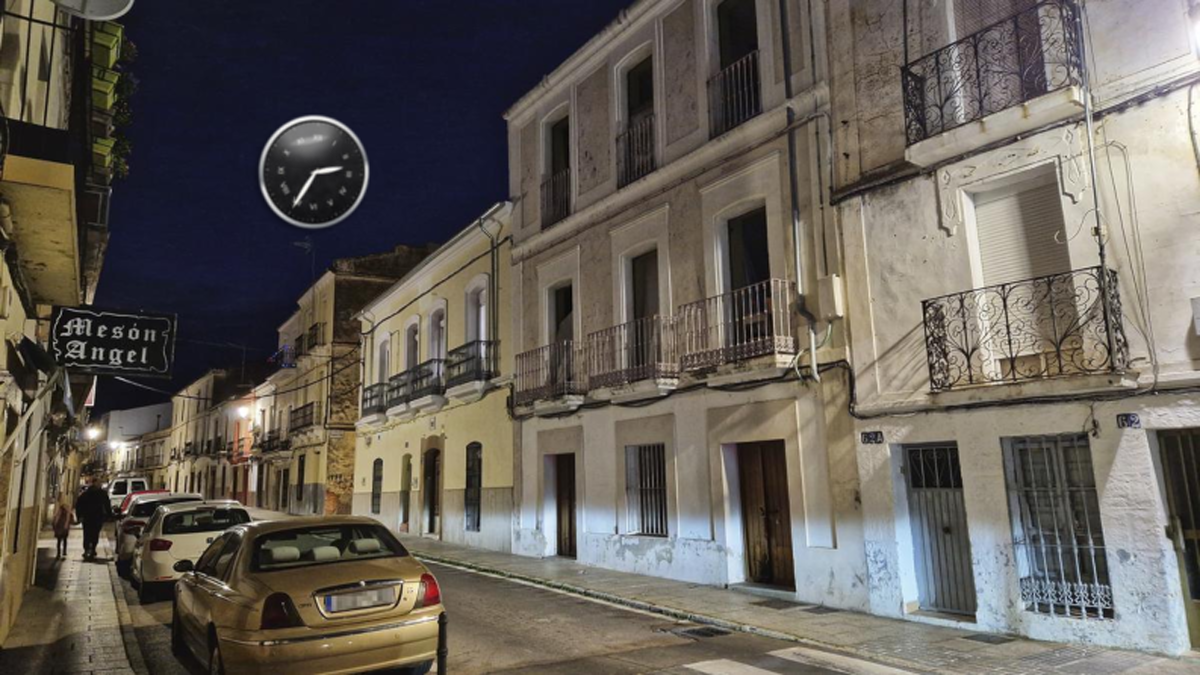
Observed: 2 h 35 min
